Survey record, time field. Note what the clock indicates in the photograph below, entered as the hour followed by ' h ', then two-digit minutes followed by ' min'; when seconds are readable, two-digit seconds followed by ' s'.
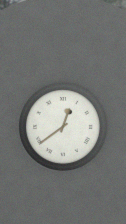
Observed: 12 h 39 min
